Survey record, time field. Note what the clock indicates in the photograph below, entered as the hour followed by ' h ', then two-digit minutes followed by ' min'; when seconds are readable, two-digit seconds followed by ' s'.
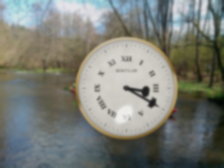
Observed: 3 h 20 min
